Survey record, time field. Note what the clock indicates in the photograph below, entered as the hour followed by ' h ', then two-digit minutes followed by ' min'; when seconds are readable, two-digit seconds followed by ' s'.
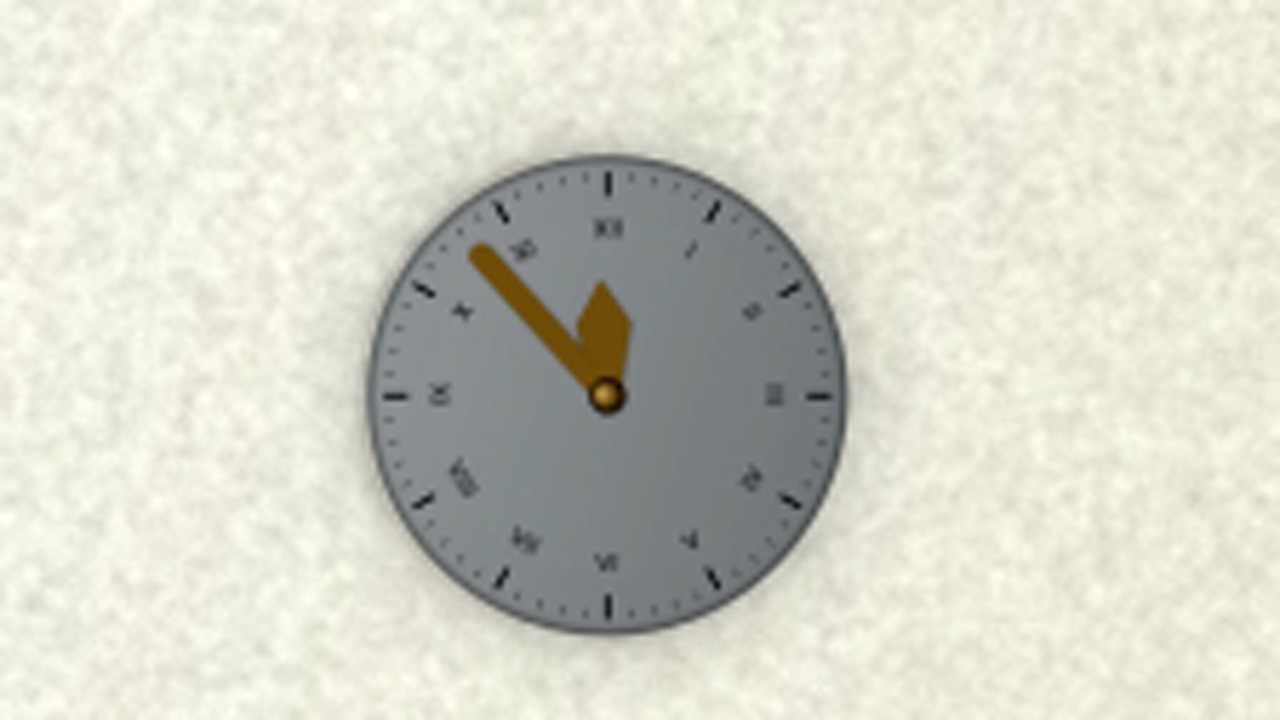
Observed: 11 h 53 min
